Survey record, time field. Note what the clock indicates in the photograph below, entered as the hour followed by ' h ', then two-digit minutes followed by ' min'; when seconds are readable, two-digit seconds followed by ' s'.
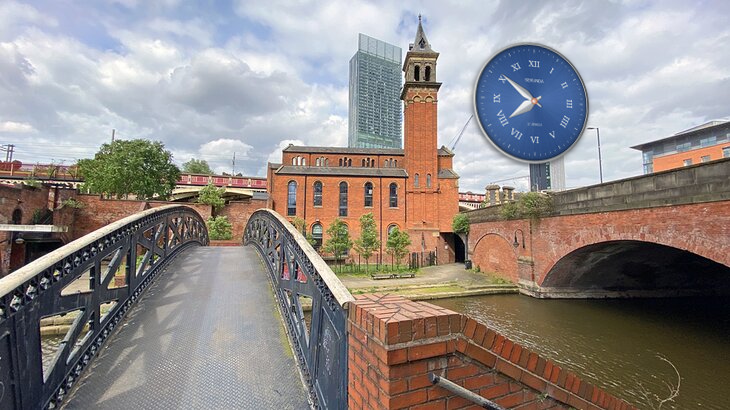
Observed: 7 h 51 min
